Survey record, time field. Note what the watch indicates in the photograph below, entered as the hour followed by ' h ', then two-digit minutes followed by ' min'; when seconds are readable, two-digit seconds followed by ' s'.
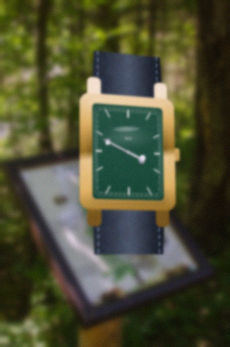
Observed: 3 h 49 min
